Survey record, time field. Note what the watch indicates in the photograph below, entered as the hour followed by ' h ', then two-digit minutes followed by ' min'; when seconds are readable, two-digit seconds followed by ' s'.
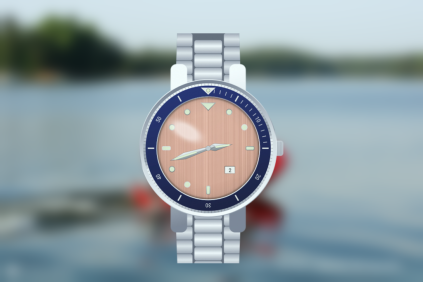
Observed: 2 h 42 min
